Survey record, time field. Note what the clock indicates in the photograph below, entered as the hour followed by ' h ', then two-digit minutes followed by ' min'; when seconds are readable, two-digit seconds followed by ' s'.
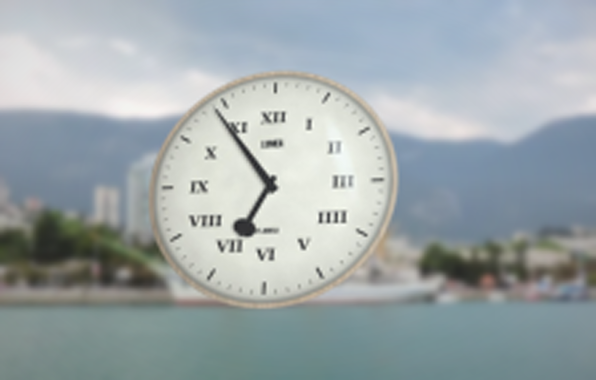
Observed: 6 h 54 min
